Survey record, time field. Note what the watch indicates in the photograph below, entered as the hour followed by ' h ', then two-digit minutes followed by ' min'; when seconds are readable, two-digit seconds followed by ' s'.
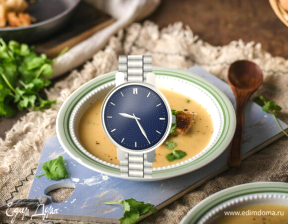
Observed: 9 h 25 min
